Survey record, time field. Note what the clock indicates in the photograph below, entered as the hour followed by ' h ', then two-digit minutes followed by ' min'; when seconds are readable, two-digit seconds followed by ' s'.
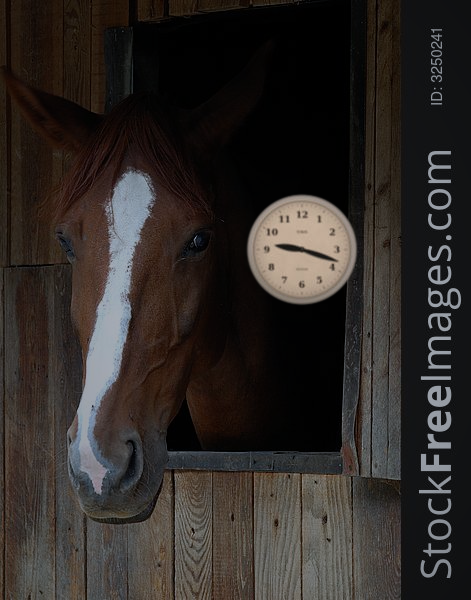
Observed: 9 h 18 min
